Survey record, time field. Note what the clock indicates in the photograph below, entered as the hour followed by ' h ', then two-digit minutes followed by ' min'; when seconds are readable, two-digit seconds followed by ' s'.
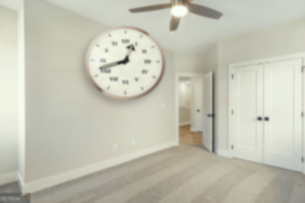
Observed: 12 h 42 min
